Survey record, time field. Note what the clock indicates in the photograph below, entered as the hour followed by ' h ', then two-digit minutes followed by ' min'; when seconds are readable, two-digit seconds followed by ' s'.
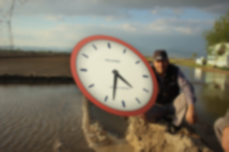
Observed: 4 h 33 min
